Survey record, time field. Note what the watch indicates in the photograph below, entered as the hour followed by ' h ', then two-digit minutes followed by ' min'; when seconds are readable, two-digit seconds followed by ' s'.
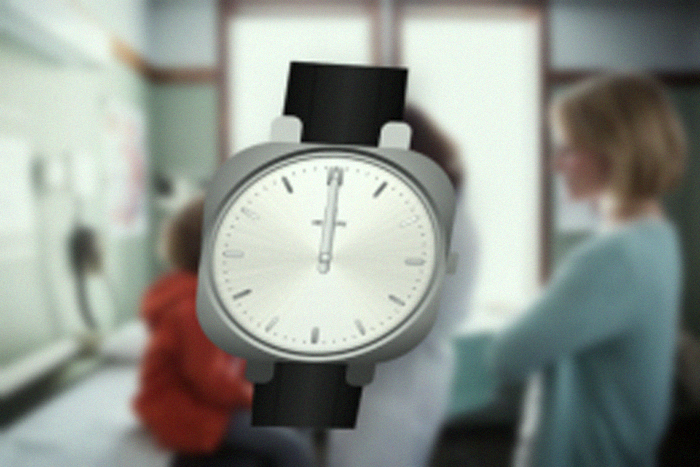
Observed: 12 h 00 min
